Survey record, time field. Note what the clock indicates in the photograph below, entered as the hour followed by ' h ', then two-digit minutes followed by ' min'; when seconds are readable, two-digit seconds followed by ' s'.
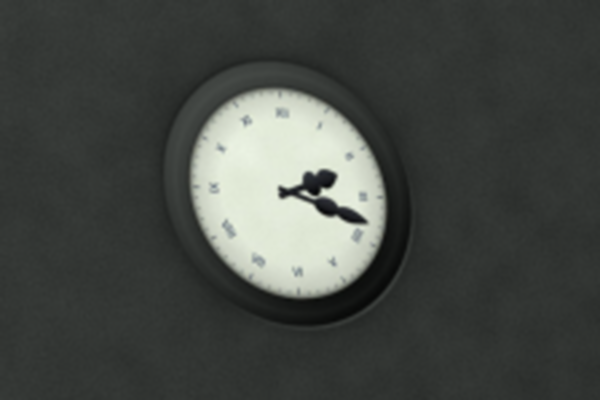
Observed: 2 h 18 min
